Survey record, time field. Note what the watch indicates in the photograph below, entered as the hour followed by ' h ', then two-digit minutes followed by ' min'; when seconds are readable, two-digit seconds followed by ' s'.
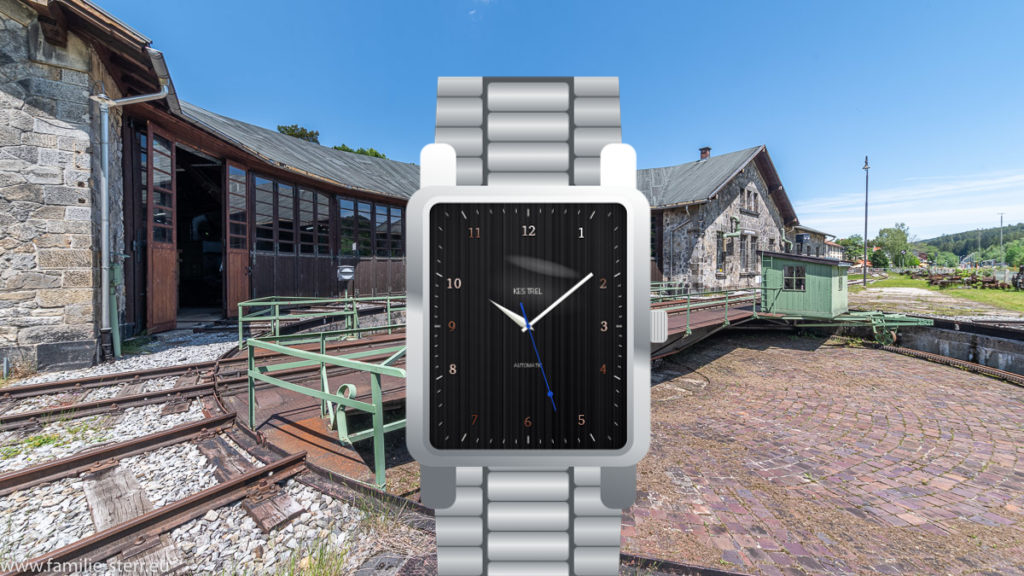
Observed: 10 h 08 min 27 s
